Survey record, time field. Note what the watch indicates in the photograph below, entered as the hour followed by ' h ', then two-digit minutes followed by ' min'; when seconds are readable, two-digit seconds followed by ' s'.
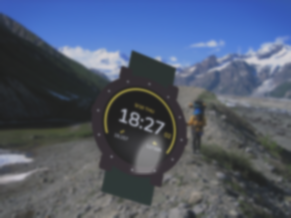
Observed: 18 h 27 min
